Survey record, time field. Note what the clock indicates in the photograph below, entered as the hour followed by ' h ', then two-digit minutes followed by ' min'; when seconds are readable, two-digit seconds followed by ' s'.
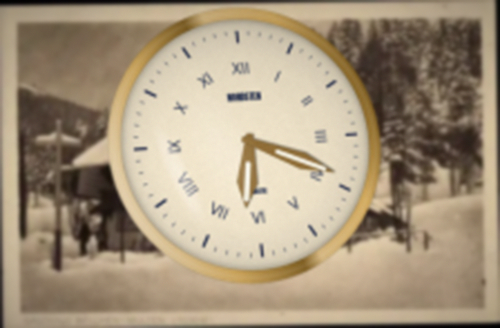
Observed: 6 h 19 min
